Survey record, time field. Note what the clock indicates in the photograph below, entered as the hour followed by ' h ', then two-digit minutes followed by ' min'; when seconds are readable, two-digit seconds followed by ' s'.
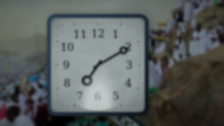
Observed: 7 h 10 min
